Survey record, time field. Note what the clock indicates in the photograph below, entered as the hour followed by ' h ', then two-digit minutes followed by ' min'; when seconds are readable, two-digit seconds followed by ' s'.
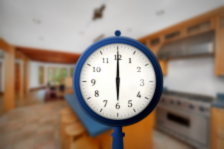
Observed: 6 h 00 min
